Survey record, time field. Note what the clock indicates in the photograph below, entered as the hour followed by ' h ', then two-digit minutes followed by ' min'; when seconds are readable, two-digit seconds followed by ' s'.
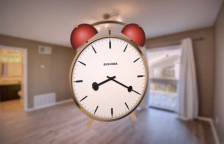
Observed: 8 h 20 min
